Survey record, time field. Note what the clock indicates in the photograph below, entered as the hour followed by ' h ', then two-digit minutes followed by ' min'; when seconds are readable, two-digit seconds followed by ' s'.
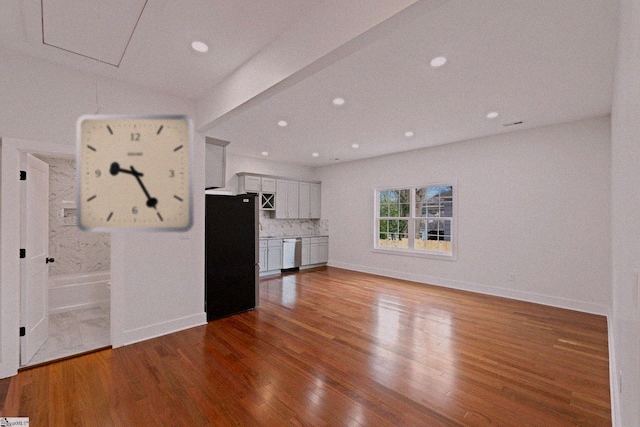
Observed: 9 h 25 min
